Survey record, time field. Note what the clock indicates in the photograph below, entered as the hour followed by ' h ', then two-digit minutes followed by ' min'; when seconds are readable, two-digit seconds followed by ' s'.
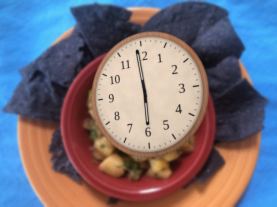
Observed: 5 h 59 min
